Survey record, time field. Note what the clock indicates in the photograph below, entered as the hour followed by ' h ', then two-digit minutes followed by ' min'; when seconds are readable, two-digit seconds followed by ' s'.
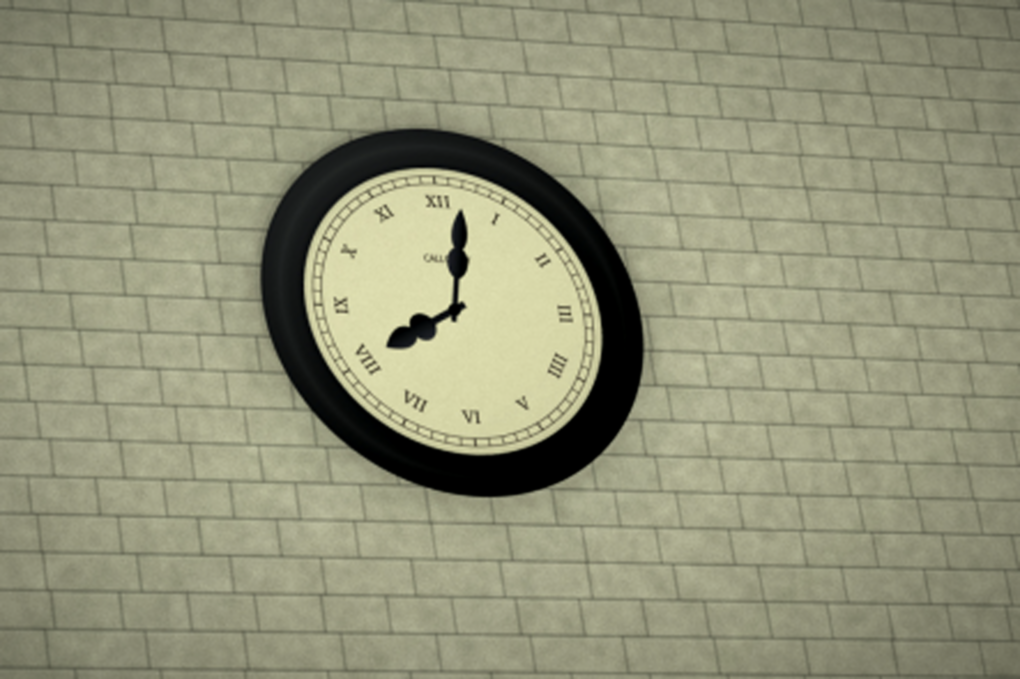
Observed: 8 h 02 min
